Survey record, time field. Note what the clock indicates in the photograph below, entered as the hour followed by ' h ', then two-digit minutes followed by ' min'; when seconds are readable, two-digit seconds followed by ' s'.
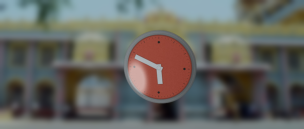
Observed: 5 h 49 min
